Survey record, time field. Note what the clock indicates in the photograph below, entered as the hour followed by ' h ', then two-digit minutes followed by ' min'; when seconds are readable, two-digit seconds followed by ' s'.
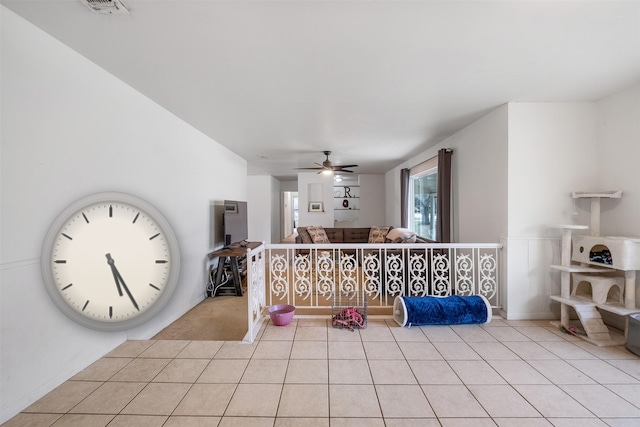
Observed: 5 h 25 min
